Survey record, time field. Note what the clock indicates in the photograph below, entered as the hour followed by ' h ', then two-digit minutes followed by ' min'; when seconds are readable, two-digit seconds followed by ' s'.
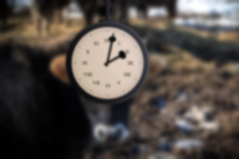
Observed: 2 h 02 min
